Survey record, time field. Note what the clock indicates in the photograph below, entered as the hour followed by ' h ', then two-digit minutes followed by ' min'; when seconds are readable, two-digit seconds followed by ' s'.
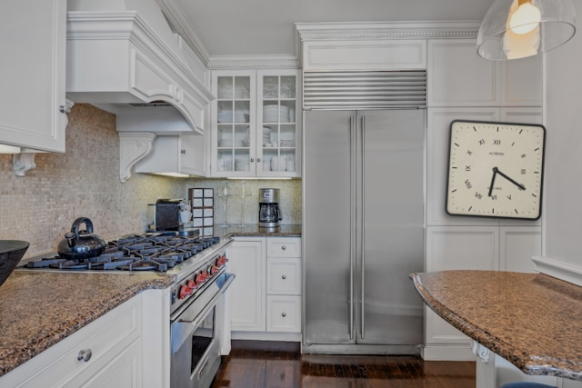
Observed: 6 h 20 min
